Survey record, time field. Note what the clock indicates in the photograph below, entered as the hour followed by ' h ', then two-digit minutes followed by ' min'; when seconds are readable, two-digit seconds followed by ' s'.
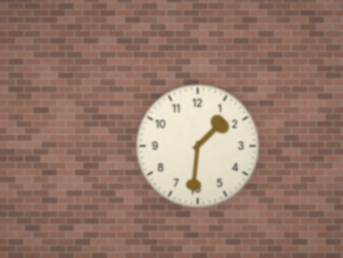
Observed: 1 h 31 min
